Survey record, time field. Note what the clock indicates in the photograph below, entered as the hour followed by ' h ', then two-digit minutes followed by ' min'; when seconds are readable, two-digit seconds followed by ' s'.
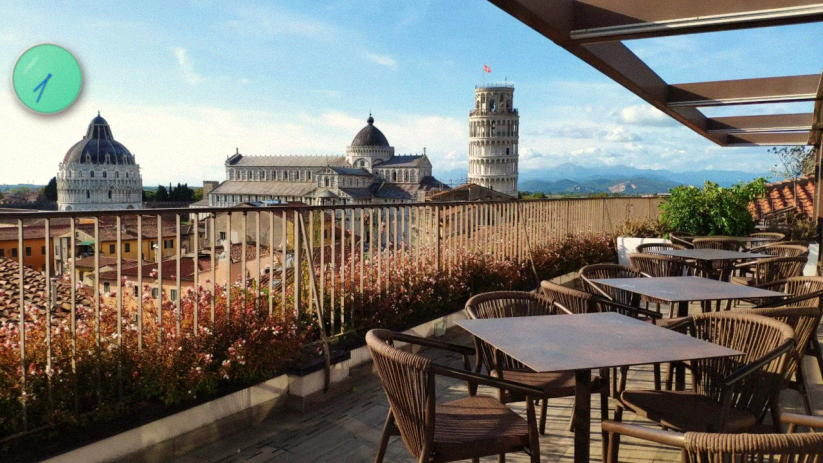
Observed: 7 h 34 min
